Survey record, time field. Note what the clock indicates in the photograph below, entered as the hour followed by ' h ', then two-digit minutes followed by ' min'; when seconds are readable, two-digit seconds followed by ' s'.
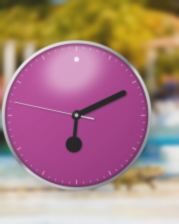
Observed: 6 h 10 min 47 s
